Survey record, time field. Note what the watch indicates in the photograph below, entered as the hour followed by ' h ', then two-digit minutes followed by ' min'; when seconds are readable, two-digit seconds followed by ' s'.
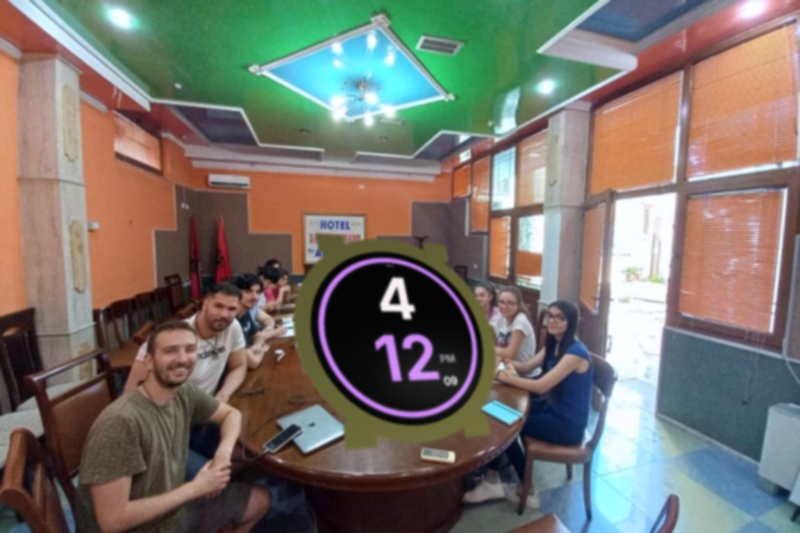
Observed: 4 h 12 min
